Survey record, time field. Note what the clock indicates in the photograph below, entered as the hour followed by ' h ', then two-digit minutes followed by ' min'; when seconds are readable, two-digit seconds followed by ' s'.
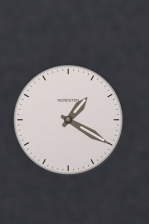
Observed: 1 h 20 min
